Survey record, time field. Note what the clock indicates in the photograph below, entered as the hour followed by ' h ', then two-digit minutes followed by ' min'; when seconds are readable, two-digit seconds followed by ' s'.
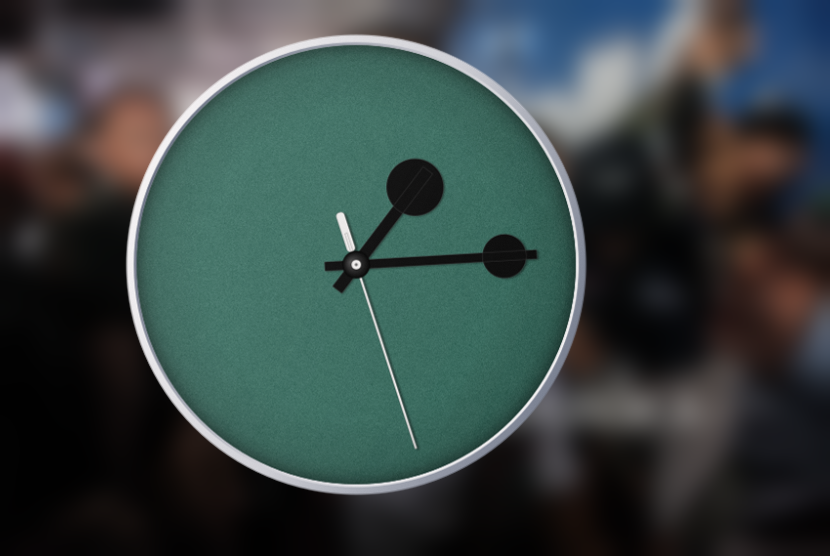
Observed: 1 h 14 min 27 s
